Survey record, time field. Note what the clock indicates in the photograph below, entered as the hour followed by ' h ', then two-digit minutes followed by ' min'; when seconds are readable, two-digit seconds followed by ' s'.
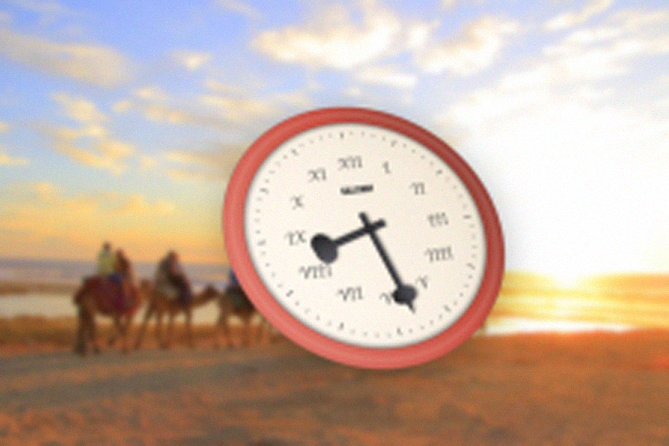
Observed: 8 h 28 min
